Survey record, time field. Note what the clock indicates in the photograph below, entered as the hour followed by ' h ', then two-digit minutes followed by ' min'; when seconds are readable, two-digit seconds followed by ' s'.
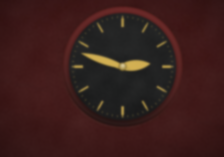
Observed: 2 h 48 min
